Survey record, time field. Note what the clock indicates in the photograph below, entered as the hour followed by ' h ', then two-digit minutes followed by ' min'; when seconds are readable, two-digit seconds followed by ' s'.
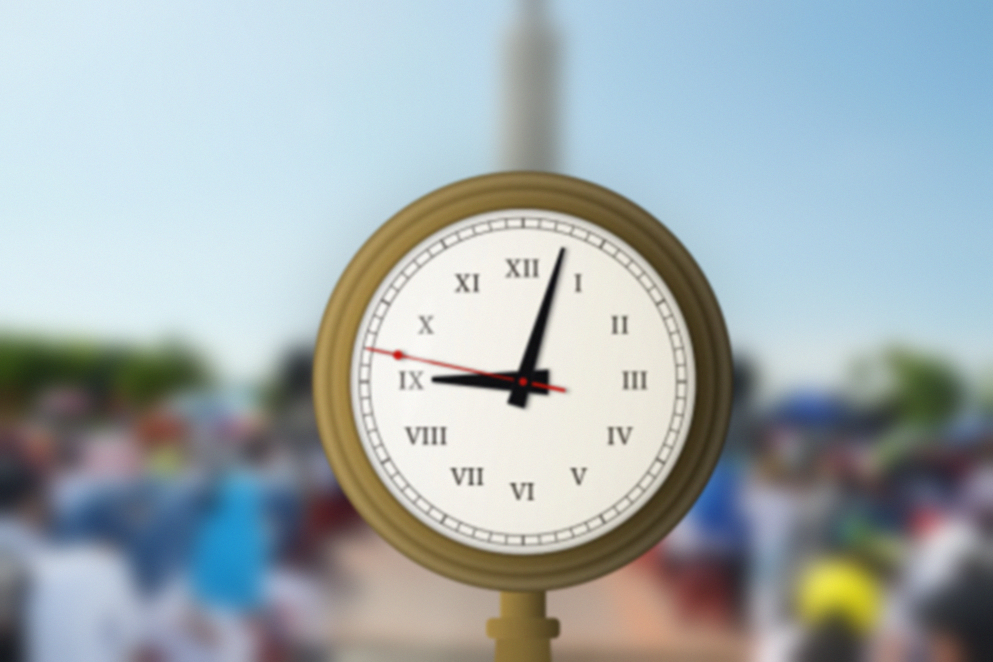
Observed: 9 h 02 min 47 s
